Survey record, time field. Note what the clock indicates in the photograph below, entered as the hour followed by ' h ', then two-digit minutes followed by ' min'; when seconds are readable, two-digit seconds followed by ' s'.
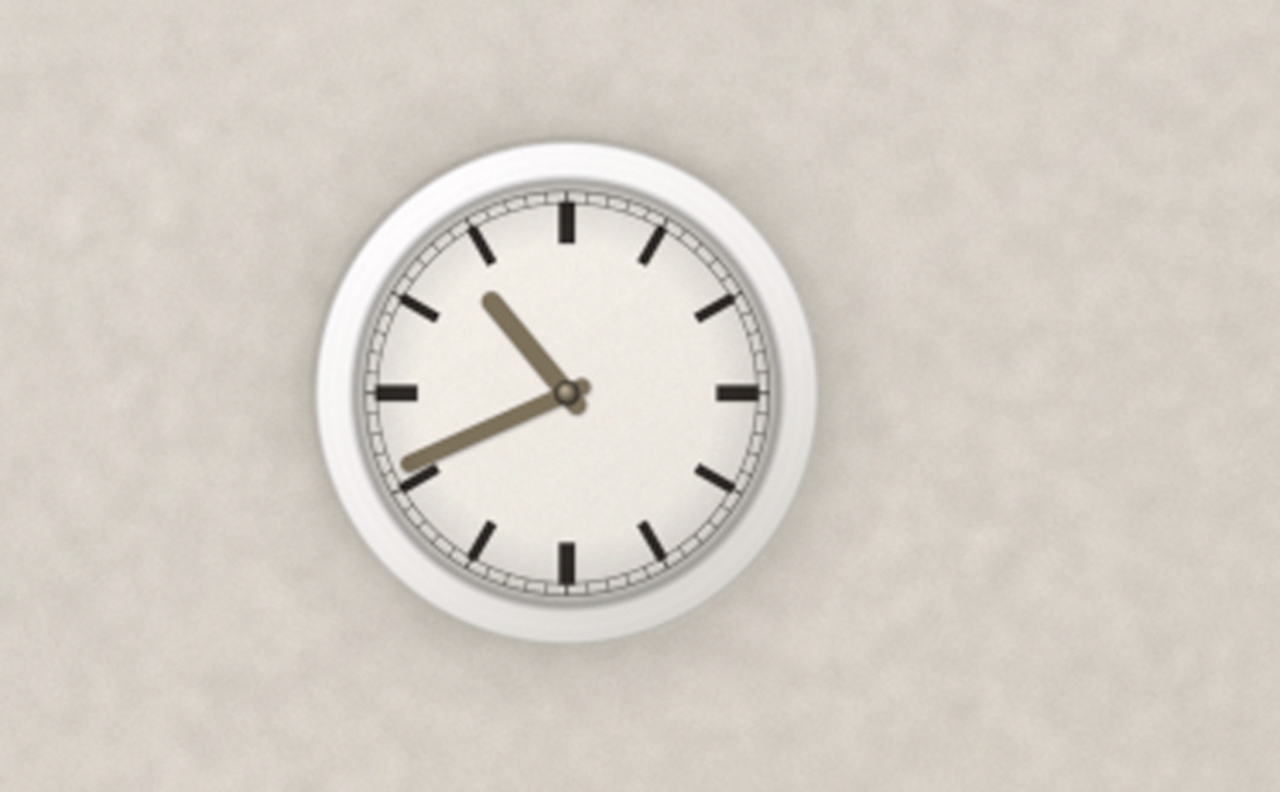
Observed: 10 h 41 min
